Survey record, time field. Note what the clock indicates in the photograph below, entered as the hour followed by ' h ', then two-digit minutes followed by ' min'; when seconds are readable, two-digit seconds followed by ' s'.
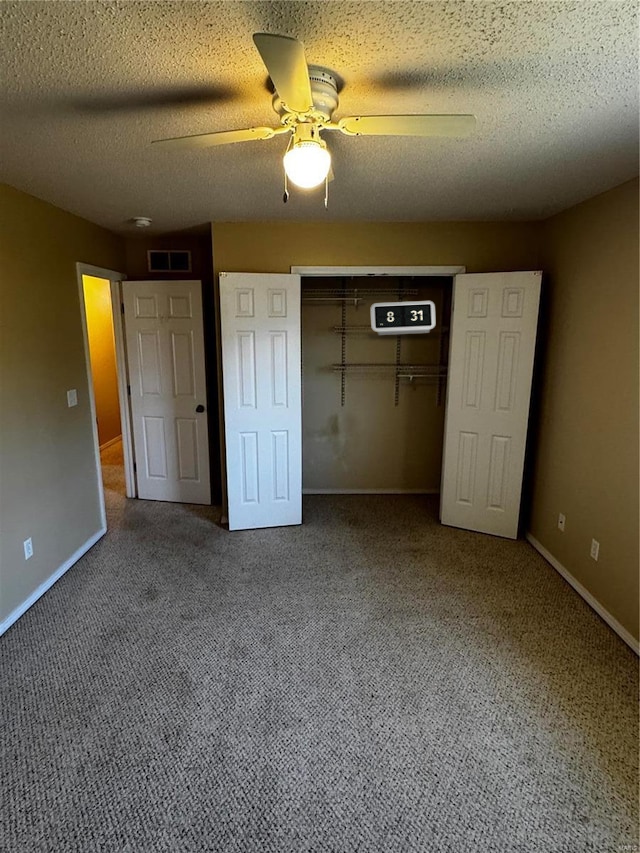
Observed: 8 h 31 min
